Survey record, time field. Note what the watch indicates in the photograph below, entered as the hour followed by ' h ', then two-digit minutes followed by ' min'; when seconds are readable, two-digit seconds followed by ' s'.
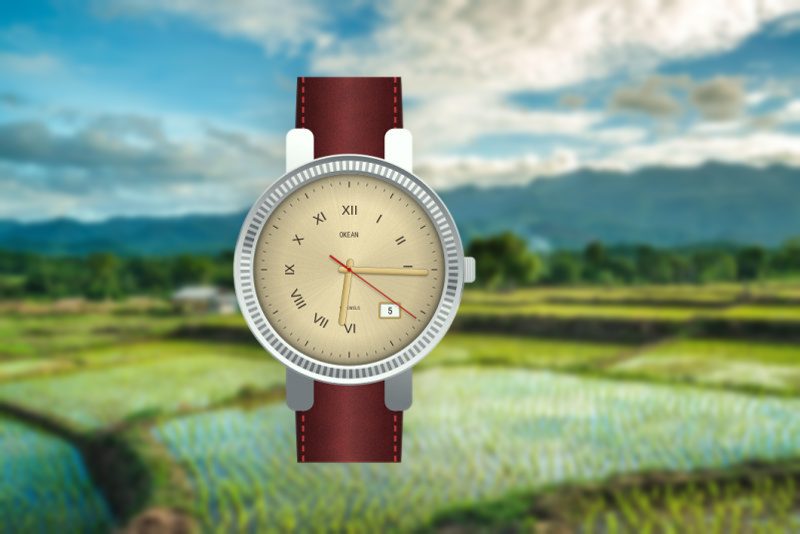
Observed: 6 h 15 min 21 s
